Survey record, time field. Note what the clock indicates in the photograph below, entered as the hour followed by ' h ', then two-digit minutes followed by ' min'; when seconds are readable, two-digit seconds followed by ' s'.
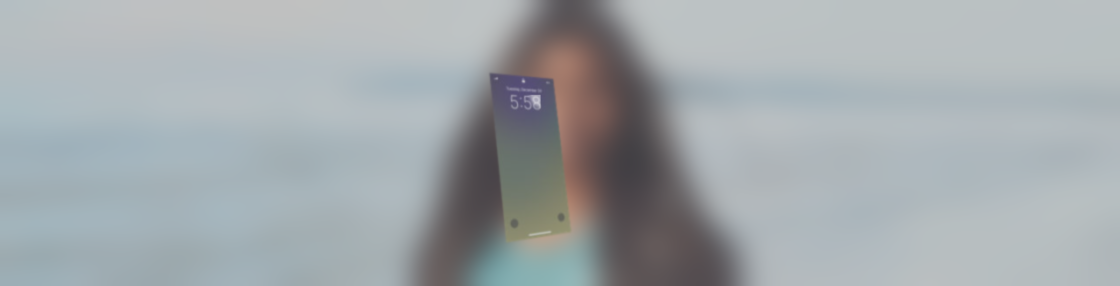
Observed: 5 h 58 min
